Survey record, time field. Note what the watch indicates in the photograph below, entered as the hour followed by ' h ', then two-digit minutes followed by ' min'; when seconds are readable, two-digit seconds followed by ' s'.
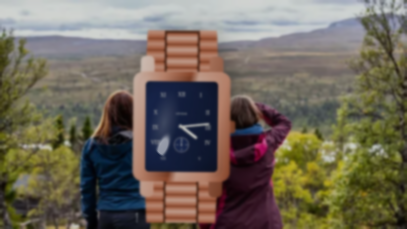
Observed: 4 h 14 min
